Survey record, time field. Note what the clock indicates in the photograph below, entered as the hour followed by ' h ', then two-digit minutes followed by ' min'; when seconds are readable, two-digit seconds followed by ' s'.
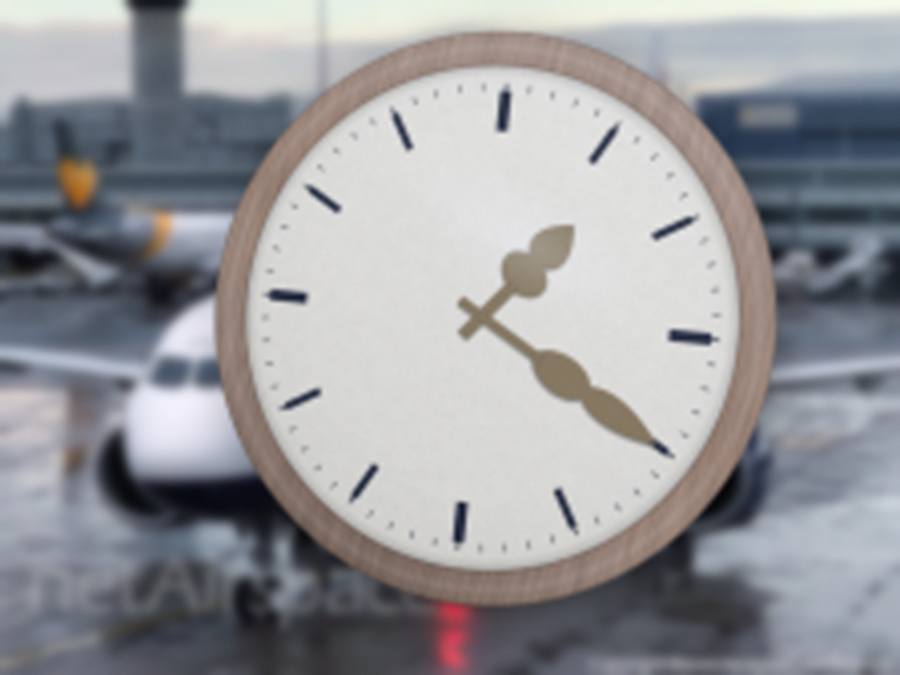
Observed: 1 h 20 min
